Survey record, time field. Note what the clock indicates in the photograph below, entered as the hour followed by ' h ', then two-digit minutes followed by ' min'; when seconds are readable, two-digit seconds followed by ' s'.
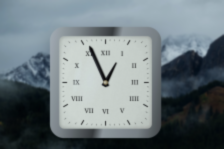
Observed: 12 h 56 min
